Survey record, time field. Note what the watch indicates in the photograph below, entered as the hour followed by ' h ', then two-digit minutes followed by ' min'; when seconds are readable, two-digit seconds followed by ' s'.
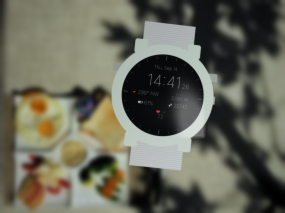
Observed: 14 h 41 min
